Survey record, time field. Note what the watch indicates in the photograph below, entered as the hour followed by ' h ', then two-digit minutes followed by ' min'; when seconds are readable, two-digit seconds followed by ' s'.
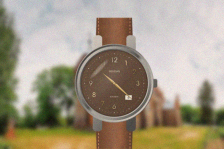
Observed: 10 h 22 min
